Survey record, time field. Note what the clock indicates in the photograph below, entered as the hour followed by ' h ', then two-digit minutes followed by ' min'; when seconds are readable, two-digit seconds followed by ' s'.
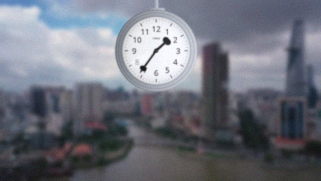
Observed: 1 h 36 min
